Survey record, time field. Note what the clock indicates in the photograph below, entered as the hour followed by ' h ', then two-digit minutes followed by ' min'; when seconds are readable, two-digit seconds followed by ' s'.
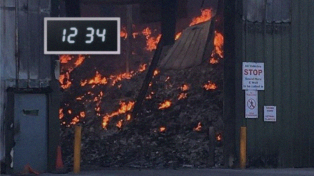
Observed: 12 h 34 min
